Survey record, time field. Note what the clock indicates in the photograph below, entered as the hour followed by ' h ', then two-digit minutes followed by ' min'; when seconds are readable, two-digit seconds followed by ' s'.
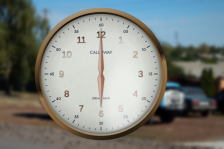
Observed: 6 h 00 min
